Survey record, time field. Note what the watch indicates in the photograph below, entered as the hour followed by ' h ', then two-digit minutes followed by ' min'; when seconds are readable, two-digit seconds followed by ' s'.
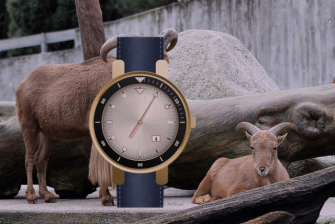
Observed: 7 h 05 min
